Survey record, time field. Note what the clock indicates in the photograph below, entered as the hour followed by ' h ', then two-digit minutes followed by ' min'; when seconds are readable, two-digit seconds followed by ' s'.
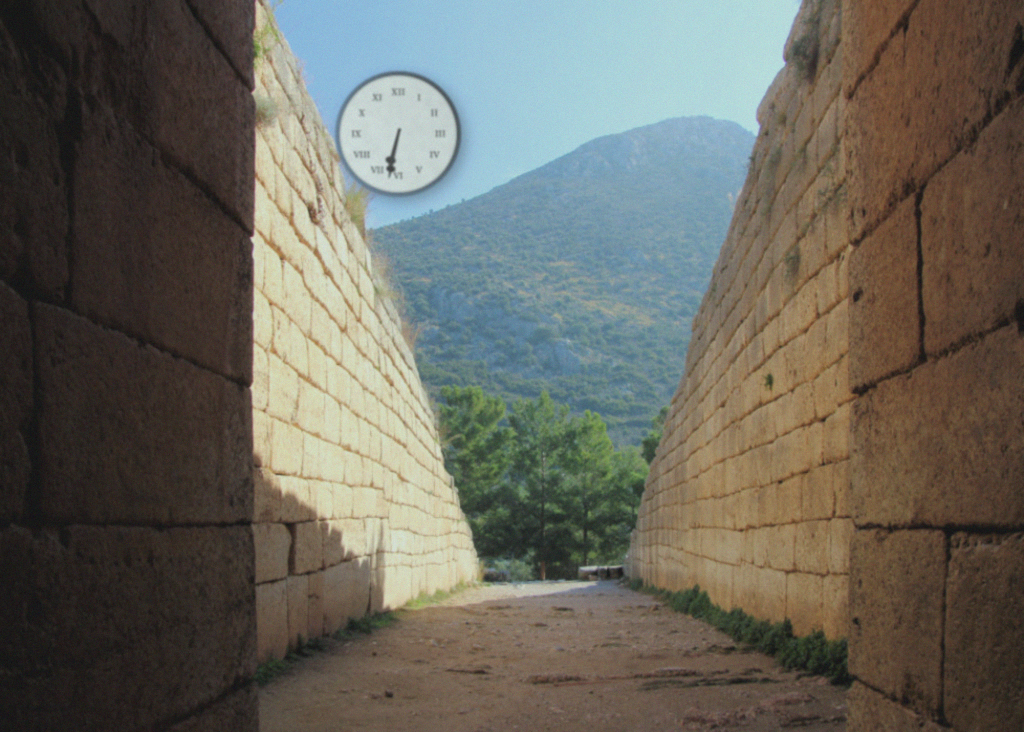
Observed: 6 h 32 min
